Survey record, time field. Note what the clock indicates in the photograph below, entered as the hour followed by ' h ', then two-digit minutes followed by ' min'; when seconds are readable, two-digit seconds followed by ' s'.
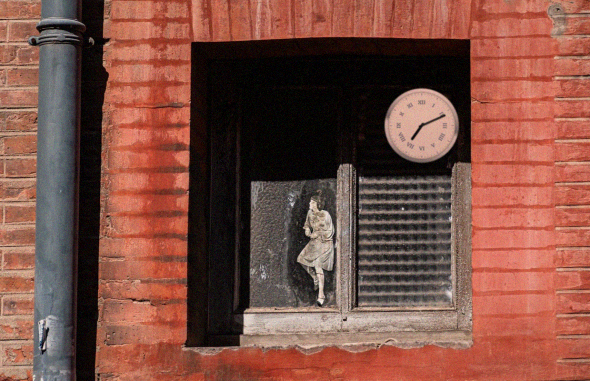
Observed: 7 h 11 min
